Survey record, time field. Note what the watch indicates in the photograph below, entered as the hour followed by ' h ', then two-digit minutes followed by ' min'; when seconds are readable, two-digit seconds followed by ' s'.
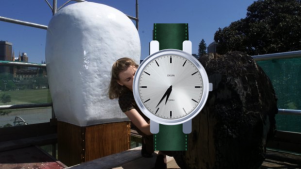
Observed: 6 h 36 min
